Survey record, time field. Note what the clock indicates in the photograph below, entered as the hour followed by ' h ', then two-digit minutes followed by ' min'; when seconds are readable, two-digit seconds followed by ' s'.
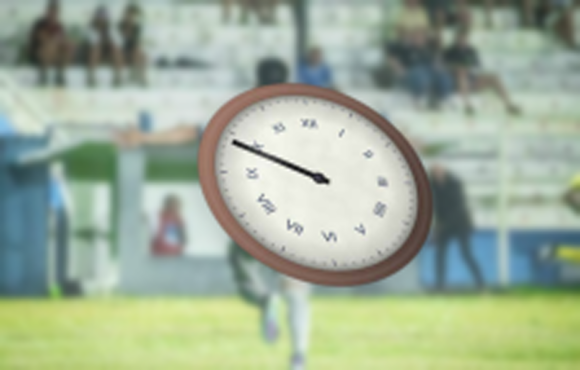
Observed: 9 h 49 min
